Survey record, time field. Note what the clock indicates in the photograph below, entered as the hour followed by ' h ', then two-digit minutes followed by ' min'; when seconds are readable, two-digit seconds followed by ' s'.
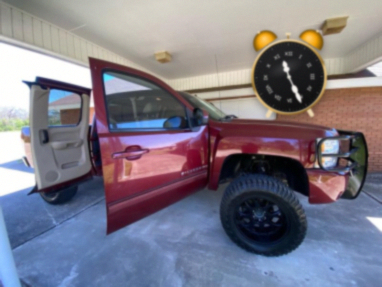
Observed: 11 h 26 min
